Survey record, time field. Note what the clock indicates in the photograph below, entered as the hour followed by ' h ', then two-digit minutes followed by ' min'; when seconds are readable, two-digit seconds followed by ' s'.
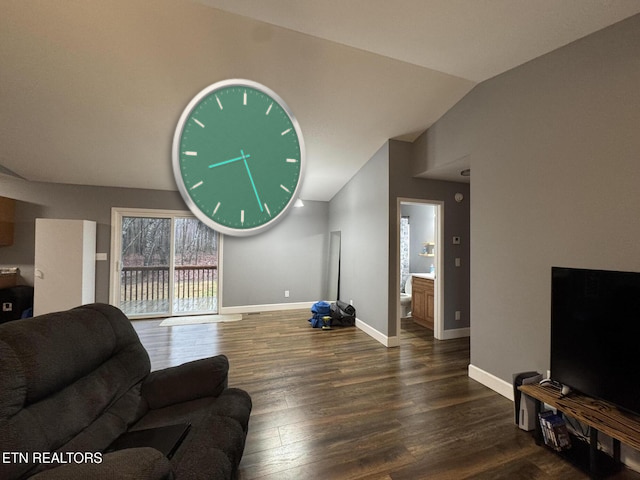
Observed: 8 h 26 min
